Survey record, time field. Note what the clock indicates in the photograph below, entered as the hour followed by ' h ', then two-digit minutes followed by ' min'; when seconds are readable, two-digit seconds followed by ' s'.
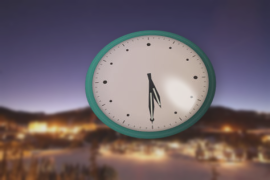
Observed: 5 h 30 min
